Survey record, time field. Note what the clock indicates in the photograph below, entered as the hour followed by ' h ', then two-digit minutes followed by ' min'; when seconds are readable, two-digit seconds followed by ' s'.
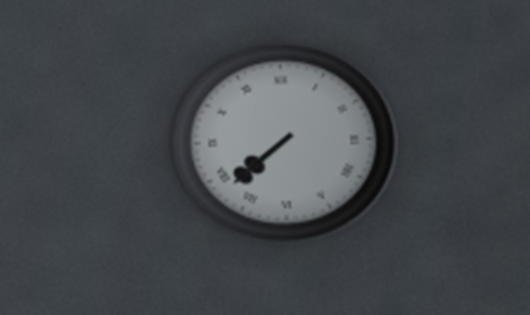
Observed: 7 h 38 min
